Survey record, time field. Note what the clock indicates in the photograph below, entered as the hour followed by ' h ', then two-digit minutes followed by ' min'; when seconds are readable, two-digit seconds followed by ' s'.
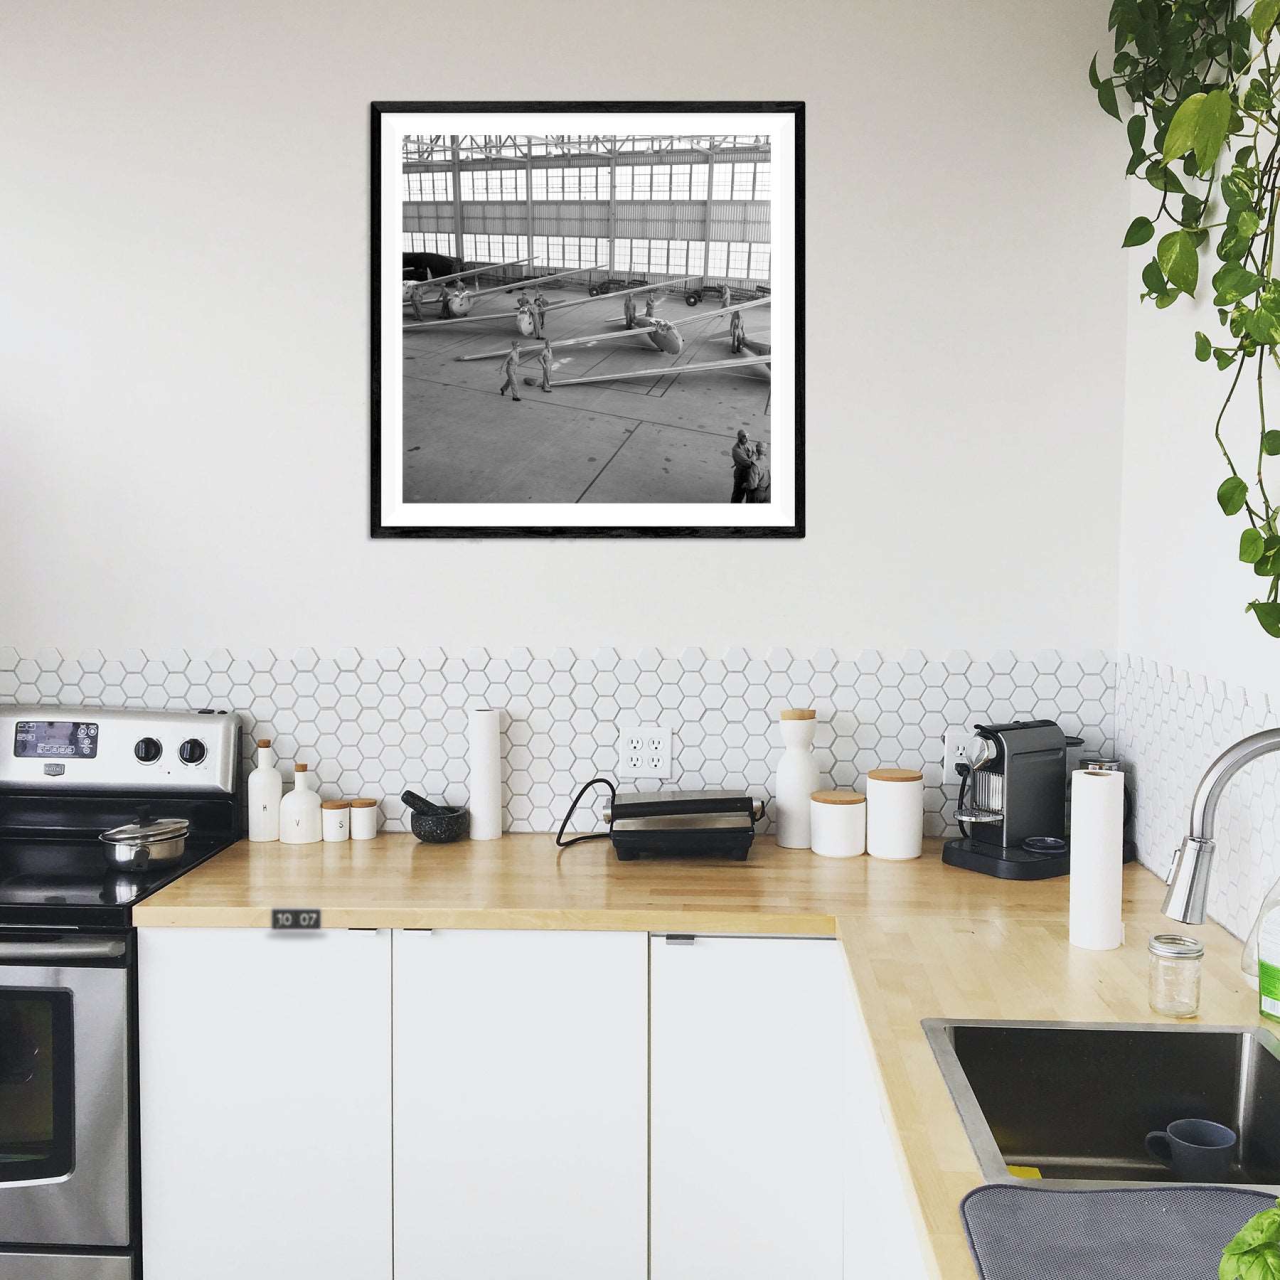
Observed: 10 h 07 min
